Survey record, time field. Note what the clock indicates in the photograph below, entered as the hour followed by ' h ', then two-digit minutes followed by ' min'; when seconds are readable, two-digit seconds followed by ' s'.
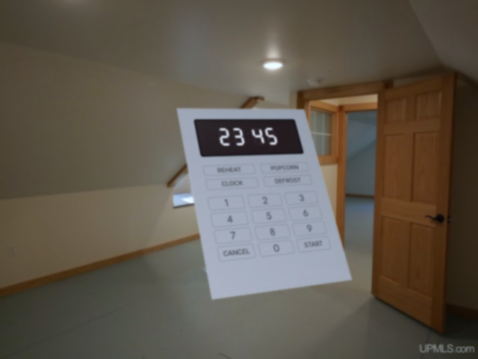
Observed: 23 h 45 min
